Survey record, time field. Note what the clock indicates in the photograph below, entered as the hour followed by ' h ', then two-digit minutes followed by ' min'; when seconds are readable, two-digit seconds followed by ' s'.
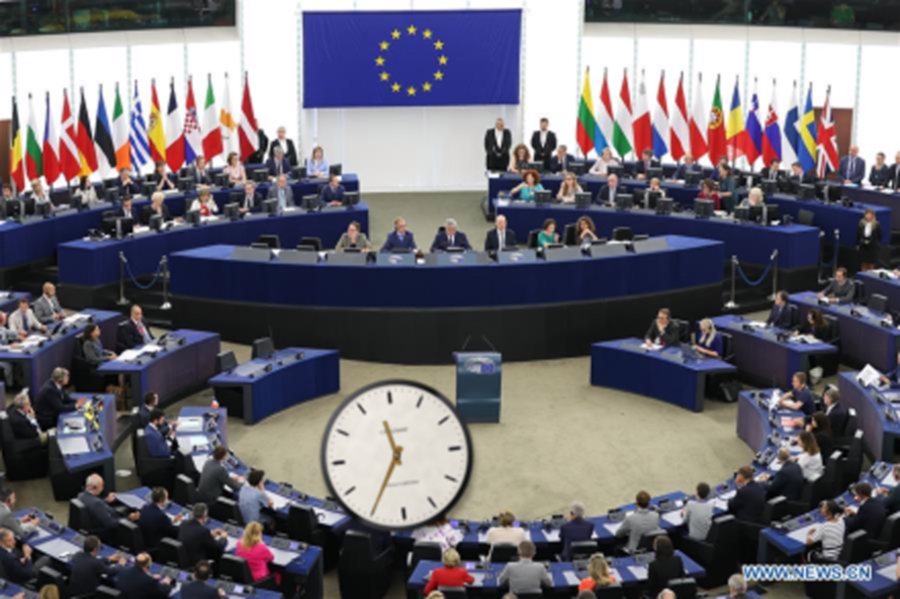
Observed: 11 h 35 min
